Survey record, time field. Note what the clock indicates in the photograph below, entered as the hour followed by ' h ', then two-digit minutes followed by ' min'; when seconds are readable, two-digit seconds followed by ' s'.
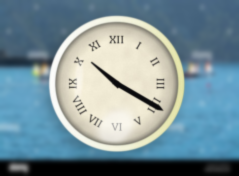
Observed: 10 h 20 min
